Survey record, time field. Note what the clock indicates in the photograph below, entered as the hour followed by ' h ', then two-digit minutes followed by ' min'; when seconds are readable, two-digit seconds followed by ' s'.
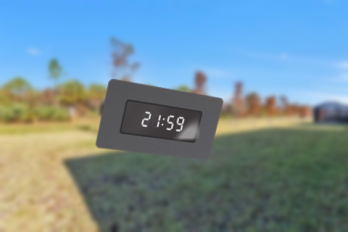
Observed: 21 h 59 min
